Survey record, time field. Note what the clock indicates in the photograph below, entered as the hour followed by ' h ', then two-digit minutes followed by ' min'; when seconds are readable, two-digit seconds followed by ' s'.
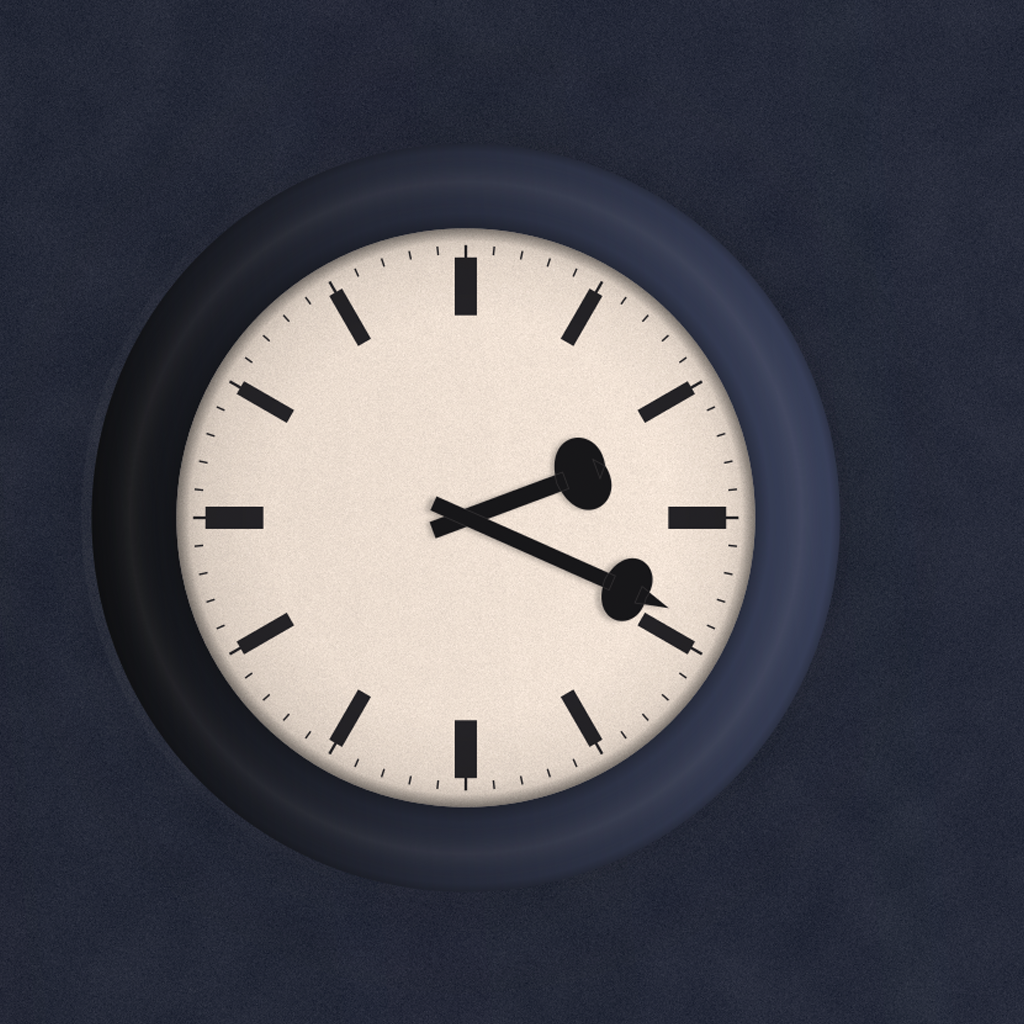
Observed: 2 h 19 min
